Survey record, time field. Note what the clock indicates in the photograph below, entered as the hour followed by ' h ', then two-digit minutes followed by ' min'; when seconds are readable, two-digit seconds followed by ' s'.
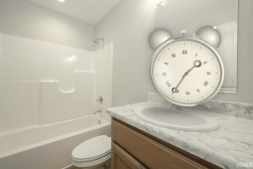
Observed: 1 h 36 min
